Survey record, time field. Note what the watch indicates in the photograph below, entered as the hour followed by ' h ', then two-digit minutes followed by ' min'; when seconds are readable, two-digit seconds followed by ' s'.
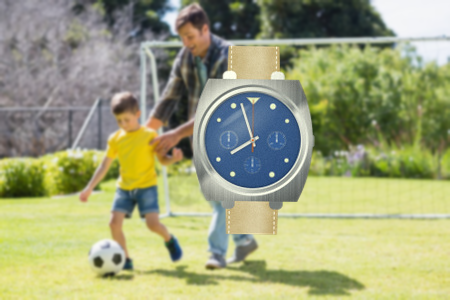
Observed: 7 h 57 min
